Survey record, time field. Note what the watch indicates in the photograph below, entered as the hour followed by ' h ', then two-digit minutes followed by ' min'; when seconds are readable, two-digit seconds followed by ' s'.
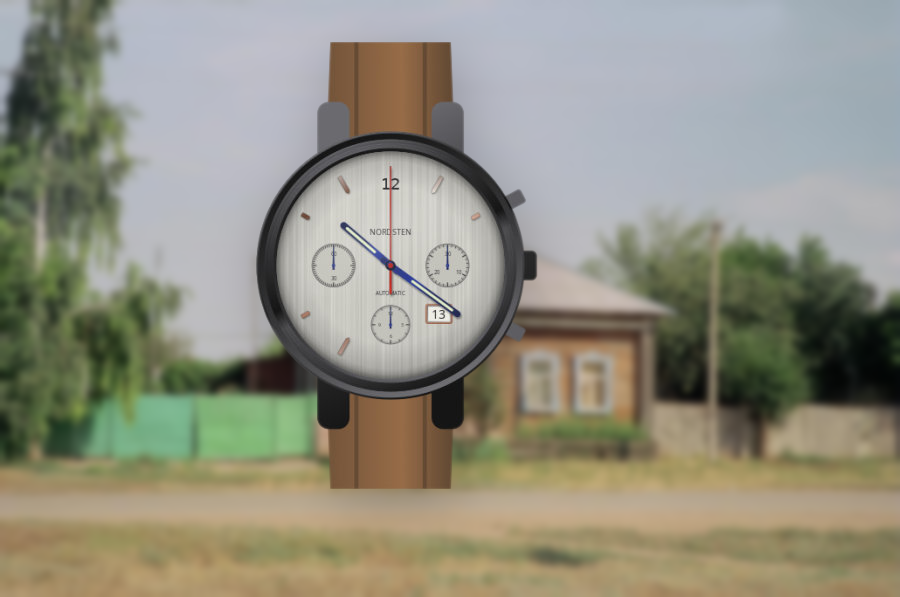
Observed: 10 h 21 min
